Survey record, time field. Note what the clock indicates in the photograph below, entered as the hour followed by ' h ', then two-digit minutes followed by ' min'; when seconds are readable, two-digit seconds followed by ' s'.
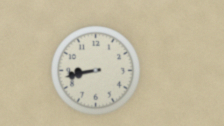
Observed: 8 h 43 min
